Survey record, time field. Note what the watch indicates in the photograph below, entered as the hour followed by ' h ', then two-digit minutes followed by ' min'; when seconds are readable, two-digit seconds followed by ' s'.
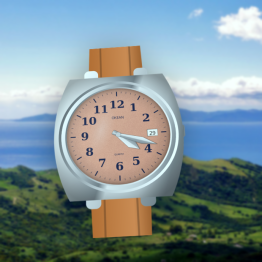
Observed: 4 h 18 min
